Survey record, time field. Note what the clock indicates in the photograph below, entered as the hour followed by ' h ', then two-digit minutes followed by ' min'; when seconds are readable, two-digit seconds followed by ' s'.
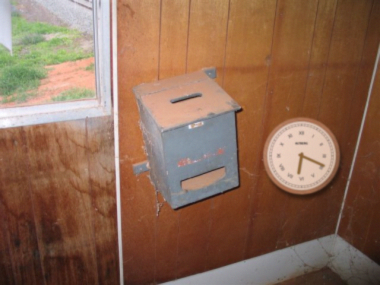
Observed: 6 h 19 min
